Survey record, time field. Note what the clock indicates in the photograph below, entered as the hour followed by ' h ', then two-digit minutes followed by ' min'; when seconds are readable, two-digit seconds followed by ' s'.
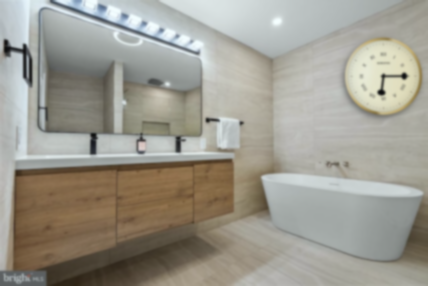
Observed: 6 h 15 min
